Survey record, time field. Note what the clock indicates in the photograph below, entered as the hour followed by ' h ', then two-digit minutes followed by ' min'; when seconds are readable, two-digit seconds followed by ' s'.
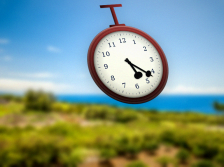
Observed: 5 h 22 min
